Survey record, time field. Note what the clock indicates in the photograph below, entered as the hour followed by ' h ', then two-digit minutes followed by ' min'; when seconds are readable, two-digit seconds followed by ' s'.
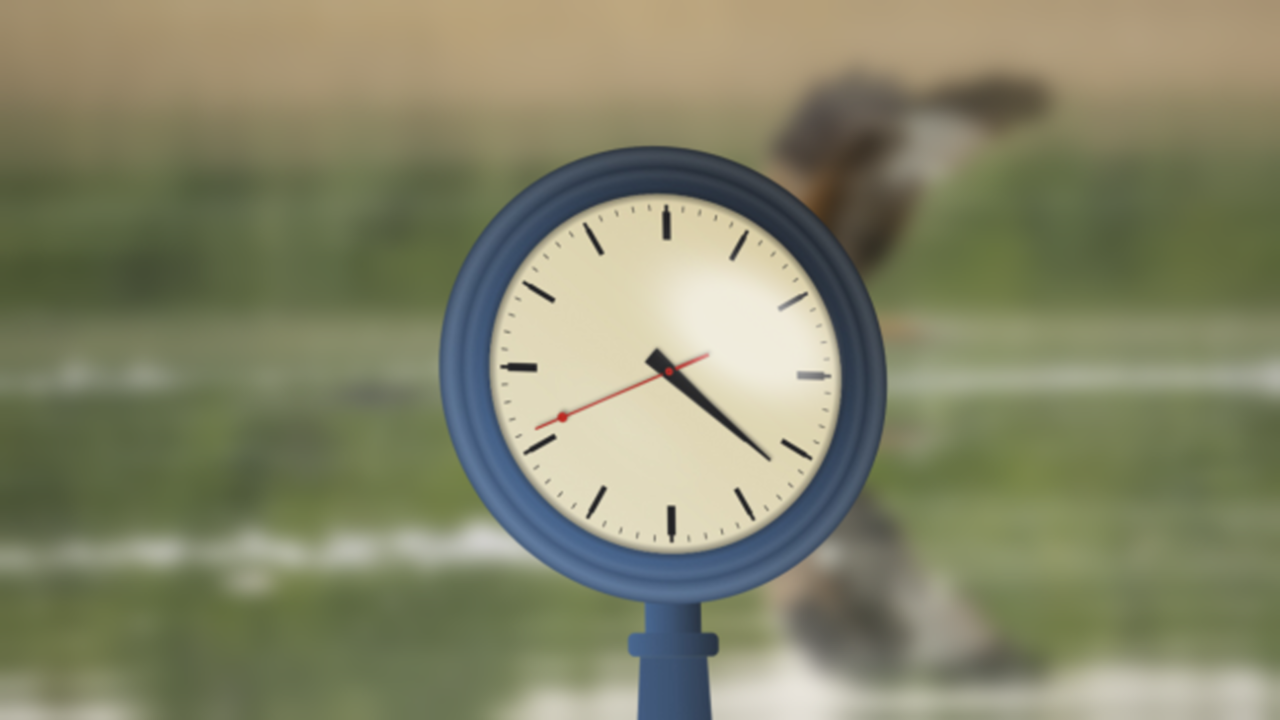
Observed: 4 h 21 min 41 s
